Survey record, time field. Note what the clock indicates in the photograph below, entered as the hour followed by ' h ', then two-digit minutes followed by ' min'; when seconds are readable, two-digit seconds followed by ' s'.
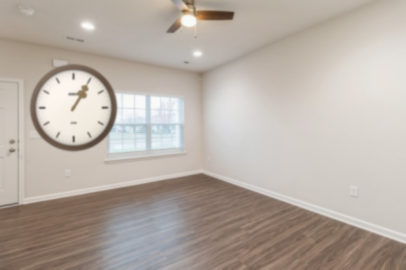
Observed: 1 h 05 min
